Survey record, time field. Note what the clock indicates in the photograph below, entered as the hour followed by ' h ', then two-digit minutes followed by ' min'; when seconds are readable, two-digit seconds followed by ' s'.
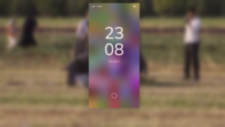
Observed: 23 h 08 min
